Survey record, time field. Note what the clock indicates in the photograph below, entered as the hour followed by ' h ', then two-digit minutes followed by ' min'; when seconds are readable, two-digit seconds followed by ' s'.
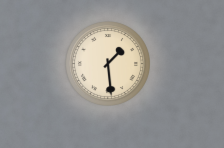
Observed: 1 h 29 min
